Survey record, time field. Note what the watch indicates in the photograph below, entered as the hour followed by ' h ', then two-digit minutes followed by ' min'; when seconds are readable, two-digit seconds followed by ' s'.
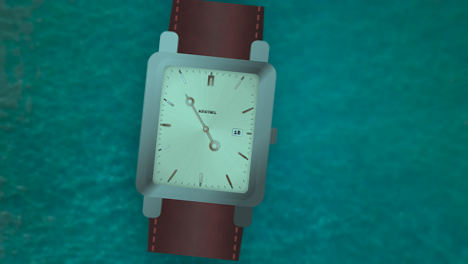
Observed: 4 h 54 min
